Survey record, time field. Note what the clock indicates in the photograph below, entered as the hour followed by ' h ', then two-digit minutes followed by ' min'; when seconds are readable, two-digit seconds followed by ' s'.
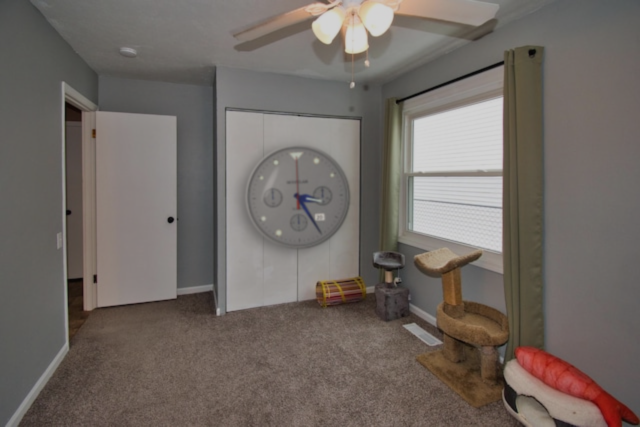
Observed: 3 h 25 min
